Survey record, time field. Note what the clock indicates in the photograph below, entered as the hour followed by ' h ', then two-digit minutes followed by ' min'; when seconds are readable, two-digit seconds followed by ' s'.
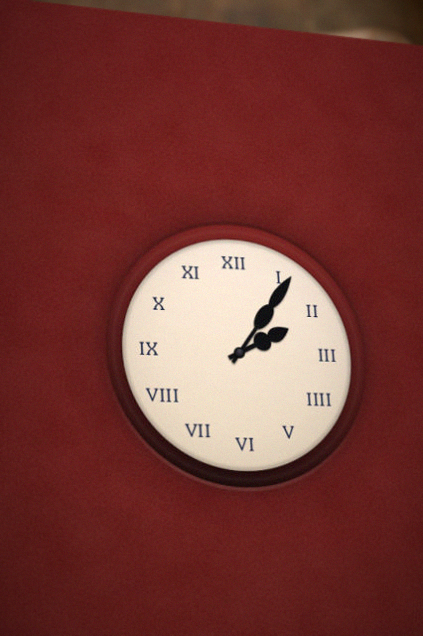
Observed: 2 h 06 min
